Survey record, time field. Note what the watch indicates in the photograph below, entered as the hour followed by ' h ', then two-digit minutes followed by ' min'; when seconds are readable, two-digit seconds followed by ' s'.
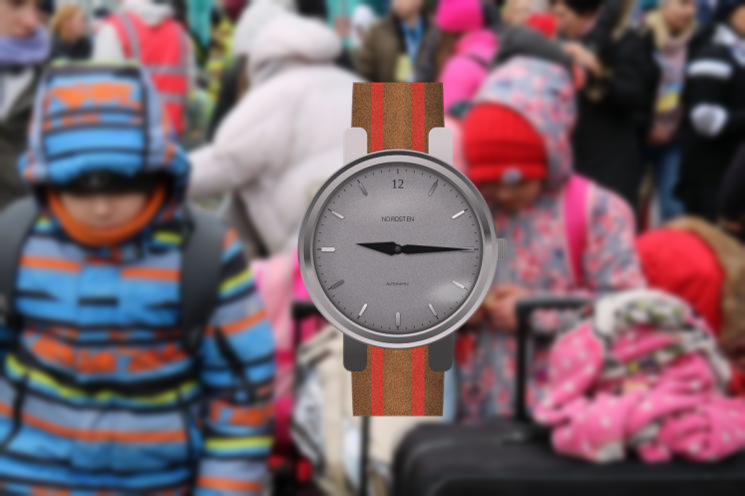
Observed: 9 h 15 min
